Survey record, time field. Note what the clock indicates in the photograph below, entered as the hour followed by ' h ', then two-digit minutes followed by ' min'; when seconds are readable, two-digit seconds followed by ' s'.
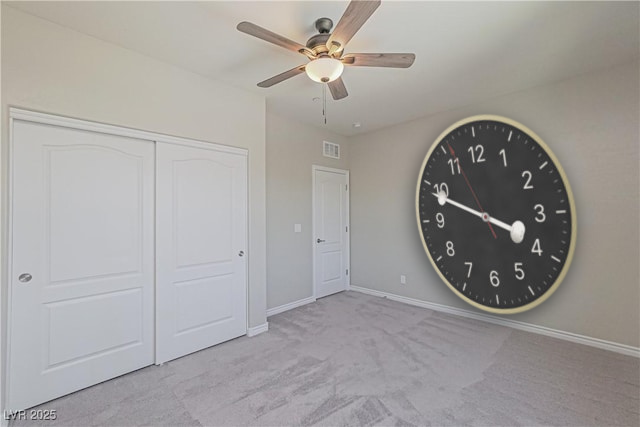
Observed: 3 h 48 min 56 s
